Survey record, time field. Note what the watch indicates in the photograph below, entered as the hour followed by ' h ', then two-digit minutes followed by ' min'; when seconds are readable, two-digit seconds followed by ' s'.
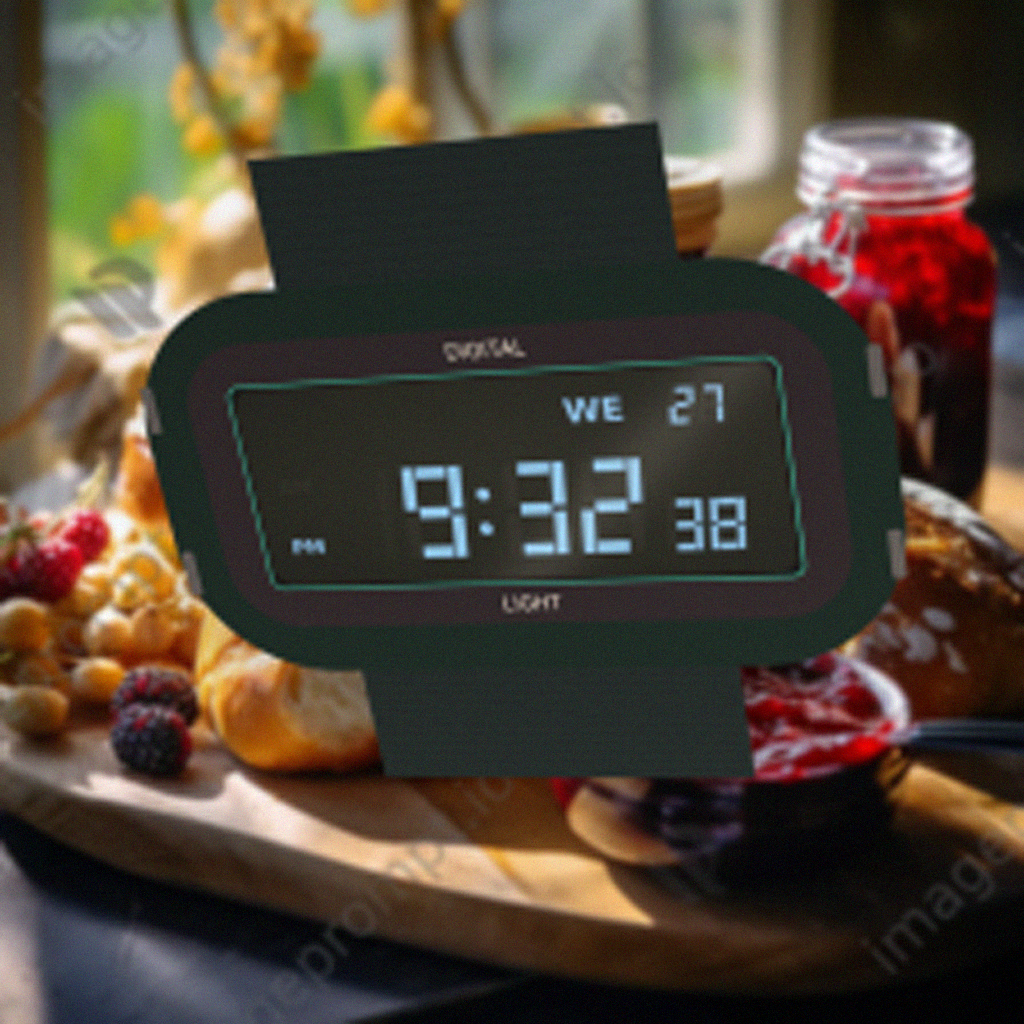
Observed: 9 h 32 min 38 s
